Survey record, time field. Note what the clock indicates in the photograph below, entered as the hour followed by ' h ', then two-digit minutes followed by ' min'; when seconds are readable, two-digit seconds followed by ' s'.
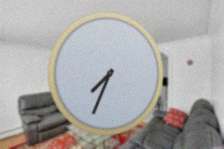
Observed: 7 h 34 min
